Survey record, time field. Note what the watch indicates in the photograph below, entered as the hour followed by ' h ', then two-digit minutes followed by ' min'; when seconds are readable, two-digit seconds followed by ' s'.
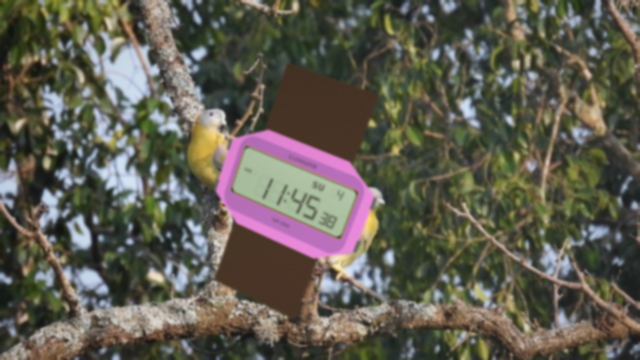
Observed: 11 h 45 min
